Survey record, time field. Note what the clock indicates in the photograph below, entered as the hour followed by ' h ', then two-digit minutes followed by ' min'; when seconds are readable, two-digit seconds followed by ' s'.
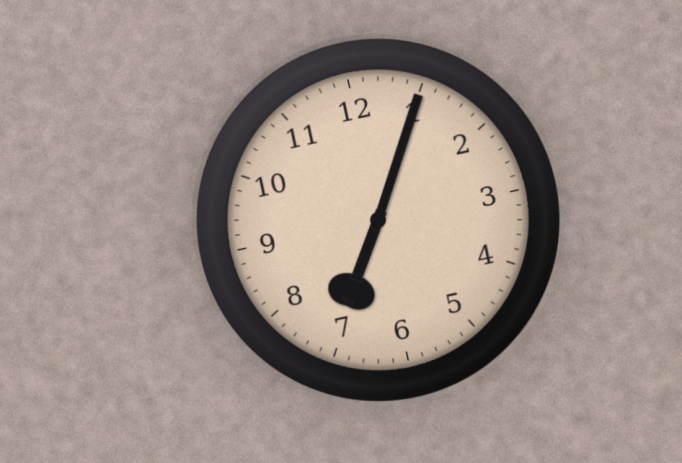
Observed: 7 h 05 min
